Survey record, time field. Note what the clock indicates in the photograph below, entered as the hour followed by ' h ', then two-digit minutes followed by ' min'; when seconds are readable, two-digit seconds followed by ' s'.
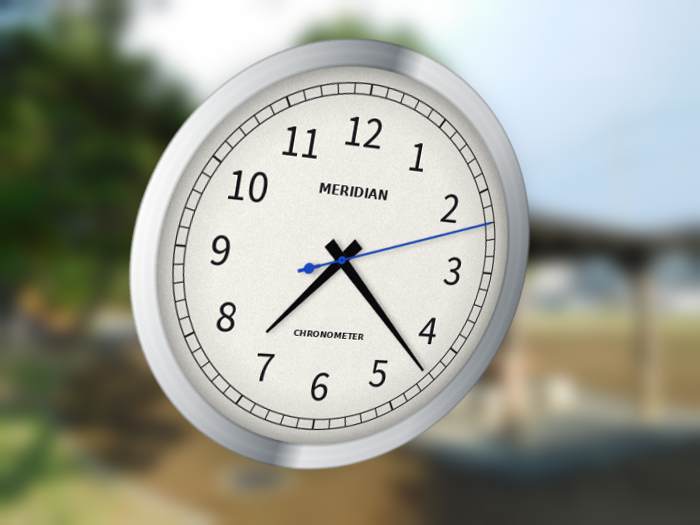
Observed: 7 h 22 min 12 s
